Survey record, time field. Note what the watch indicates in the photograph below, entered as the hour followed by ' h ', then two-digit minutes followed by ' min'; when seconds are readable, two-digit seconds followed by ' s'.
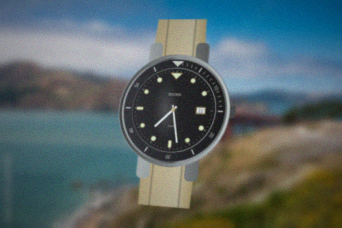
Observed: 7 h 28 min
